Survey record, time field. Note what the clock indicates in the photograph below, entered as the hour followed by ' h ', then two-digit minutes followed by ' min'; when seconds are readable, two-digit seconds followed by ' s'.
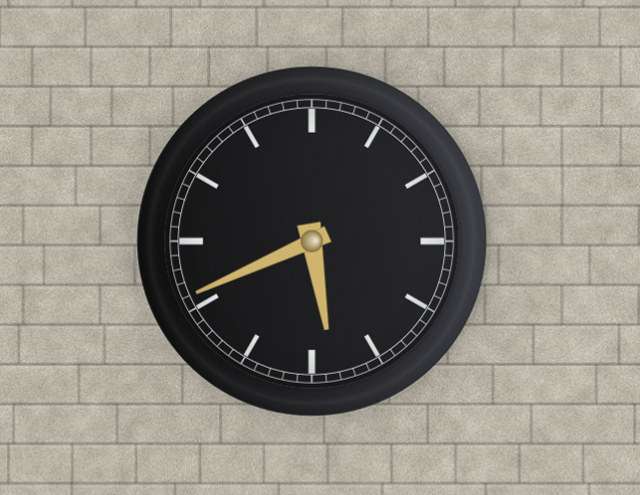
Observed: 5 h 41 min
